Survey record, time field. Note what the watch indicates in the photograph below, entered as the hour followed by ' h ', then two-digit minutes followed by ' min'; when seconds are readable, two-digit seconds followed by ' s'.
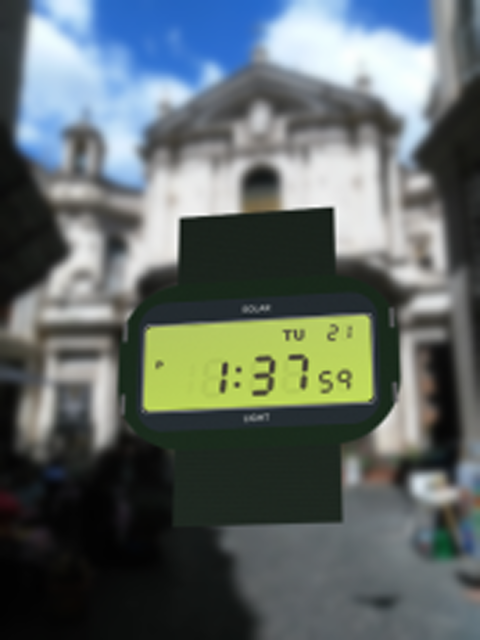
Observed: 1 h 37 min 59 s
